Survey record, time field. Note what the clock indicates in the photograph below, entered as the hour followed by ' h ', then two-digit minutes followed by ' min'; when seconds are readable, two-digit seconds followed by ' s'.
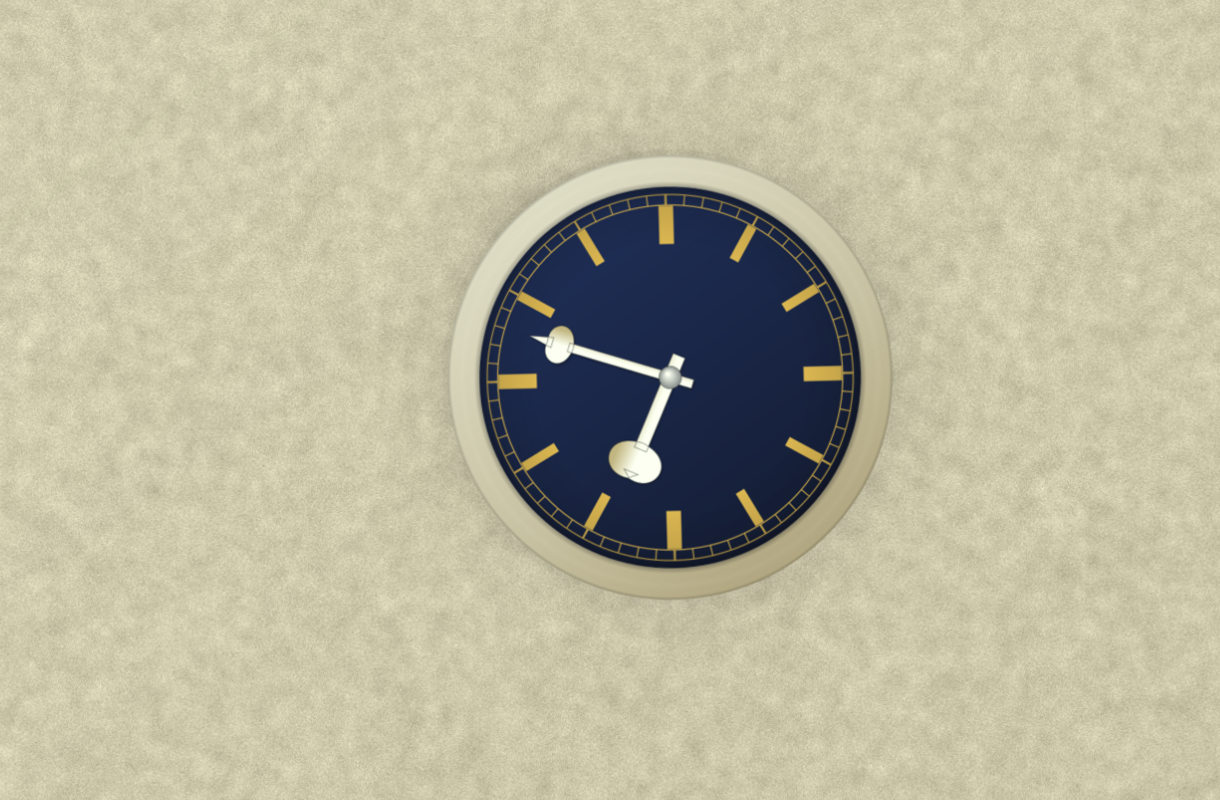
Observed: 6 h 48 min
